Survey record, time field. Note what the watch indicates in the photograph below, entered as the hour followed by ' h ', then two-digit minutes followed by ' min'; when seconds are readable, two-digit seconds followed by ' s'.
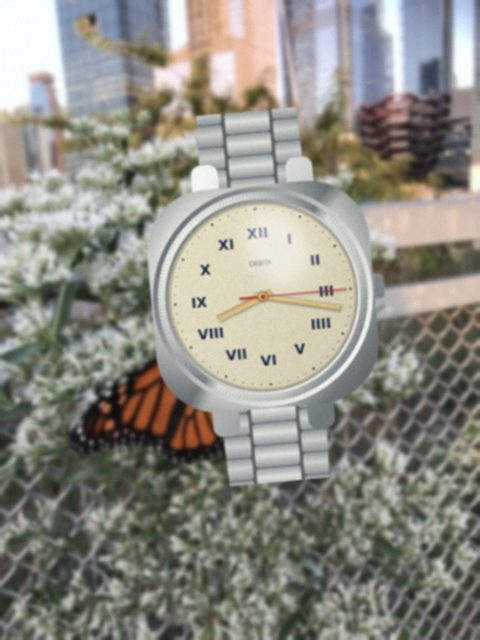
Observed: 8 h 17 min 15 s
